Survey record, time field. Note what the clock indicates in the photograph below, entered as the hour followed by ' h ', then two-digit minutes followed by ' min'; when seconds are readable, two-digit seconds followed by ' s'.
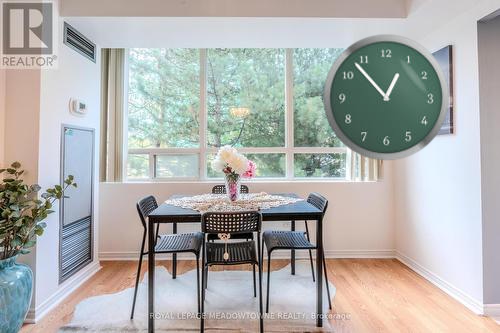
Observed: 12 h 53 min
